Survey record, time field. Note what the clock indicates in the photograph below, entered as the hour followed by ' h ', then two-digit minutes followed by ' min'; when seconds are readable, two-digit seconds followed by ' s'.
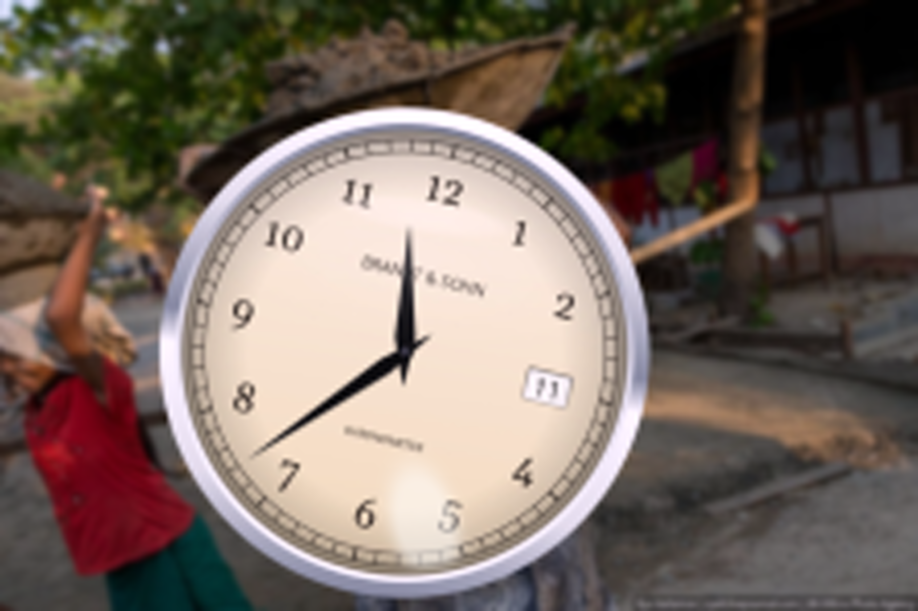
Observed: 11 h 37 min
